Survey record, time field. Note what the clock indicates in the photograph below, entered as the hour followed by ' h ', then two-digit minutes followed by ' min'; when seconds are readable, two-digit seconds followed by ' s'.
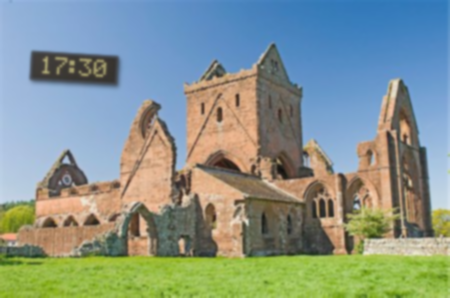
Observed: 17 h 30 min
